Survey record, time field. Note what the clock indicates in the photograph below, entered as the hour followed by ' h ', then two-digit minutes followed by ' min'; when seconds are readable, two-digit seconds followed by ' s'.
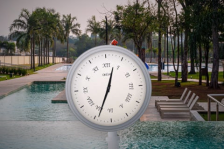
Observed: 12 h 34 min
